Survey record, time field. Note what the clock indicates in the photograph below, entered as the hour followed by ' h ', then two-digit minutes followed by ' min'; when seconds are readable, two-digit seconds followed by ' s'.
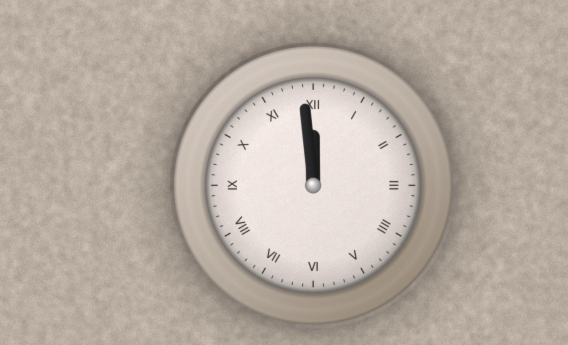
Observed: 11 h 59 min
